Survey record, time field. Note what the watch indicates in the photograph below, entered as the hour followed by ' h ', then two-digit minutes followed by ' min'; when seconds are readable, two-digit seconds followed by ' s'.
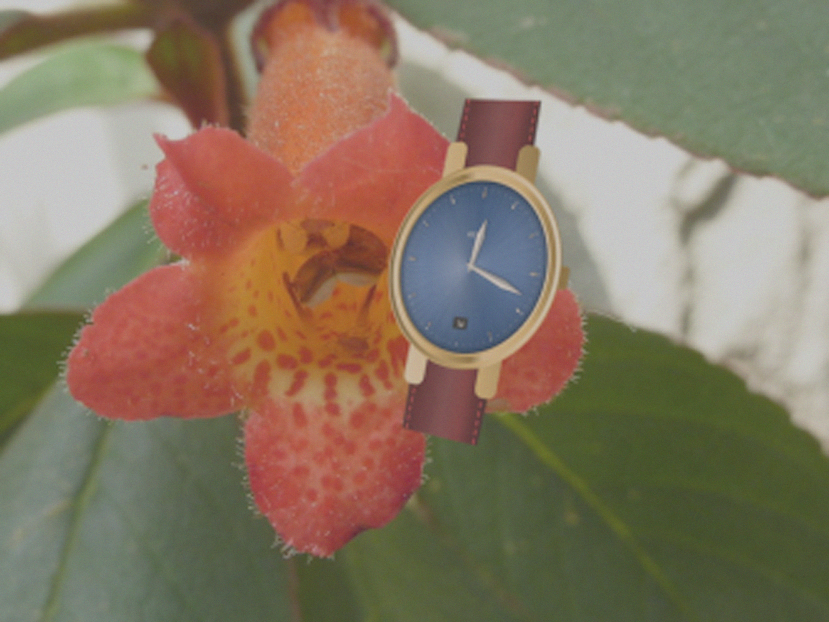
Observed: 12 h 18 min
